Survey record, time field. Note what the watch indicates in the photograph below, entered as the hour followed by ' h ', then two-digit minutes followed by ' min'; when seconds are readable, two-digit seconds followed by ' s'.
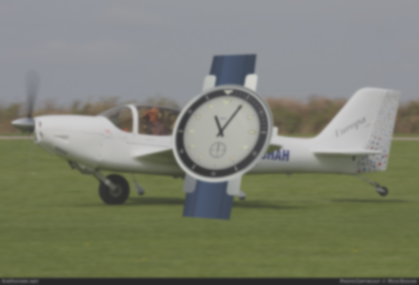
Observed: 11 h 05 min
